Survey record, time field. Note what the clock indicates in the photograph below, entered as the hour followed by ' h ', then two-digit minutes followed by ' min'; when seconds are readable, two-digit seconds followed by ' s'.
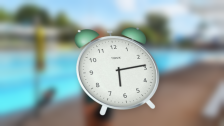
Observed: 6 h 14 min
